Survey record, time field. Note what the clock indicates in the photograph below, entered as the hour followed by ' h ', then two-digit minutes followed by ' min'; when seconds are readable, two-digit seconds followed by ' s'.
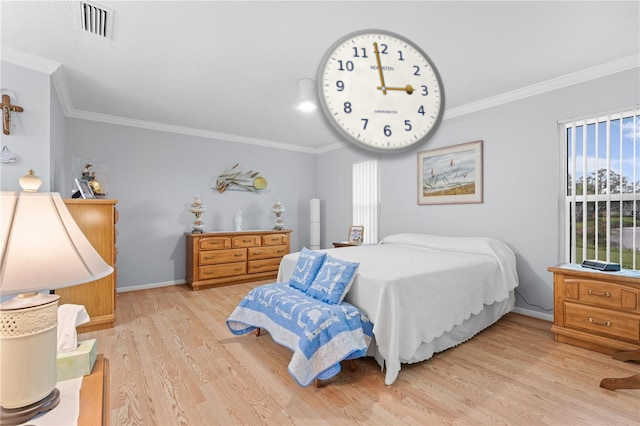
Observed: 2 h 59 min
